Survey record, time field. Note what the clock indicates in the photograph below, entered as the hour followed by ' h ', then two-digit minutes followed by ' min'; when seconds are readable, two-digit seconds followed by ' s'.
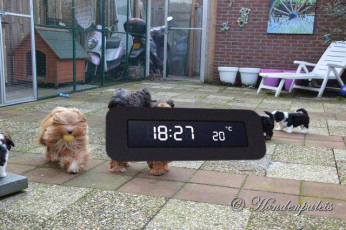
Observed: 18 h 27 min
